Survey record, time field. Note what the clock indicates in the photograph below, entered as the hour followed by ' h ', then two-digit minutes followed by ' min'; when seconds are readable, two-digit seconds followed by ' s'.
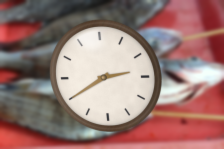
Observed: 2 h 40 min
